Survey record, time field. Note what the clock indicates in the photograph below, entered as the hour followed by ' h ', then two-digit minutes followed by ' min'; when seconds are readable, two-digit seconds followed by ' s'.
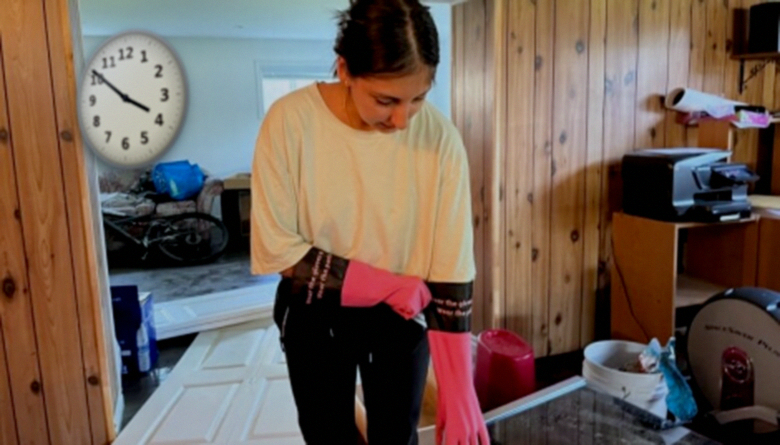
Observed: 3 h 51 min
